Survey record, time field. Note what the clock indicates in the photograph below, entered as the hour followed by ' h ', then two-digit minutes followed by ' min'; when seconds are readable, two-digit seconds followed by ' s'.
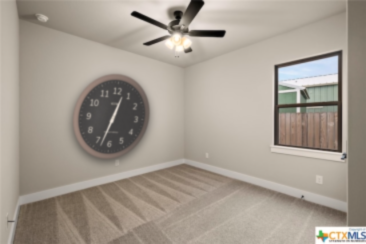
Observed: 12 h 33 min
